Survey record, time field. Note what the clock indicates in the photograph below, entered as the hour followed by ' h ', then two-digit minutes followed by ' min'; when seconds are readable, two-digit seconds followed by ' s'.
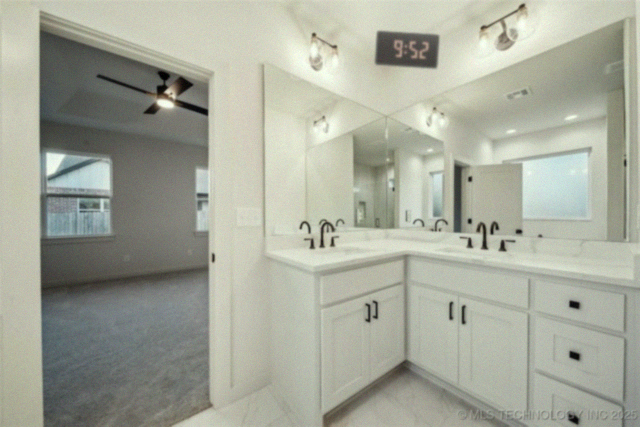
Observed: 9 h 52 min
